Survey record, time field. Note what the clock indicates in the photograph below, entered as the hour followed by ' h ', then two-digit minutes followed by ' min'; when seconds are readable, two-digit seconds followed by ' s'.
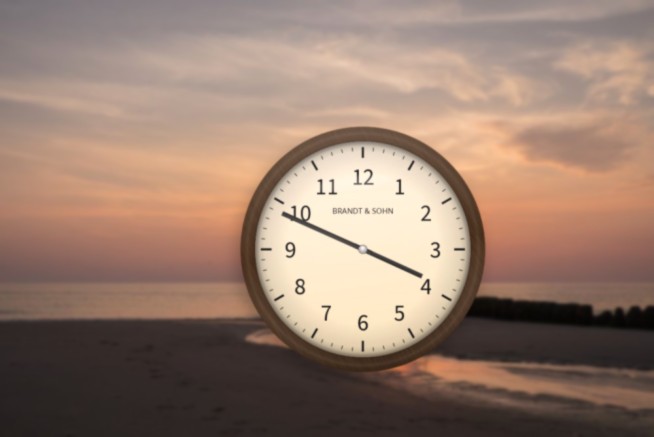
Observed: 3 h 49 min
